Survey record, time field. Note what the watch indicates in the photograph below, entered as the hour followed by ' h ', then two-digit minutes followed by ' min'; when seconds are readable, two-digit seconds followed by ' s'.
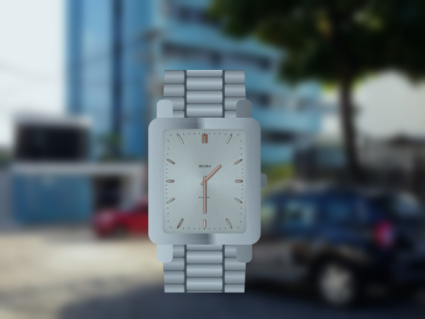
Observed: 1 h 30 min
